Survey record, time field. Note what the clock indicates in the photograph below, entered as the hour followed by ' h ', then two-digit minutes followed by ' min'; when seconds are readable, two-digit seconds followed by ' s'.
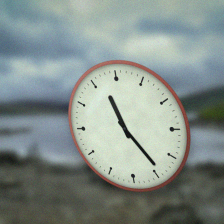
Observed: 11 h 24 min
